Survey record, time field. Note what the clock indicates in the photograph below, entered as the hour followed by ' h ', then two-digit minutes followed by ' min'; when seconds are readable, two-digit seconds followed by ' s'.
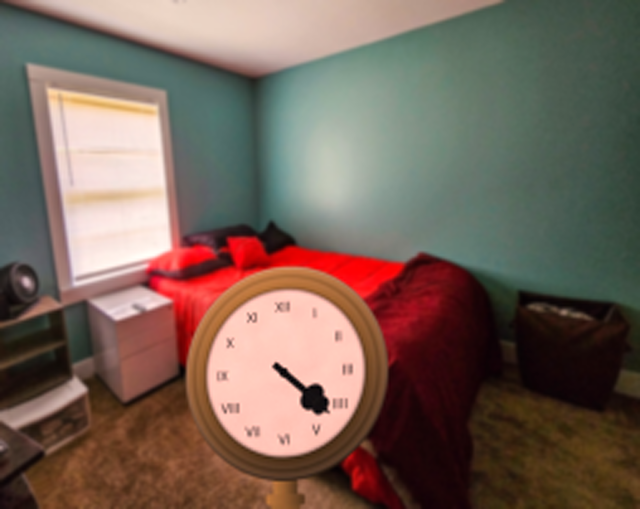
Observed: 4 h 22 min
